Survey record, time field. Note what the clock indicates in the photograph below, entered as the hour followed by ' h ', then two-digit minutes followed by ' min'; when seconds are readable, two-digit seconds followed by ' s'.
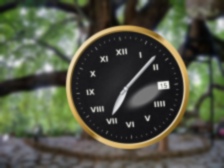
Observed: 7 h 08 min
